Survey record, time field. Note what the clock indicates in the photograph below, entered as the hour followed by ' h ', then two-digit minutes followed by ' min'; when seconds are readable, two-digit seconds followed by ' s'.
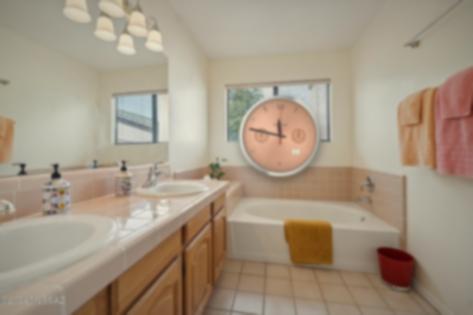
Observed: 11 h 47 min
